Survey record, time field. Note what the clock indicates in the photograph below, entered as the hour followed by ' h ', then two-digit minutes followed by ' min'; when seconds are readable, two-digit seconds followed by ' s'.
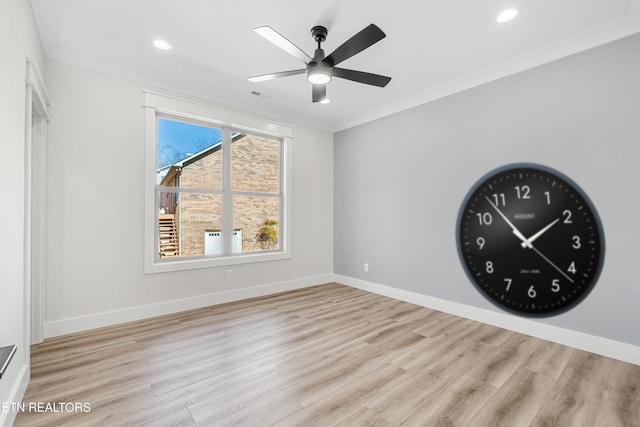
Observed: 1 h 53 min 22 s
